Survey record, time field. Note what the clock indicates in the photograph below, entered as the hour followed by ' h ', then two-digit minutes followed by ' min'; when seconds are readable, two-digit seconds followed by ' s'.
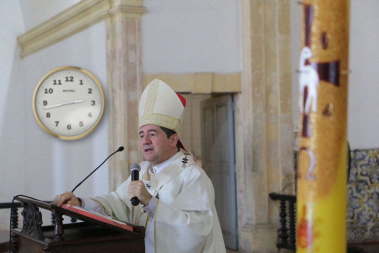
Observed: 2 h 43 min
